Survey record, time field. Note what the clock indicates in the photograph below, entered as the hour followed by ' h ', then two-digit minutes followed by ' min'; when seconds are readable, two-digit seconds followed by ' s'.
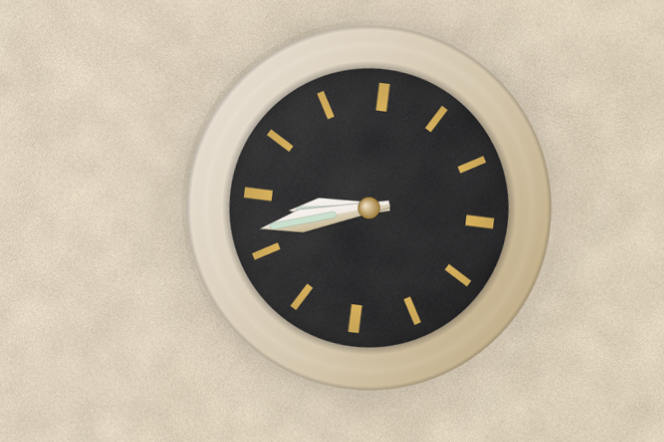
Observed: 8 h 42 min
